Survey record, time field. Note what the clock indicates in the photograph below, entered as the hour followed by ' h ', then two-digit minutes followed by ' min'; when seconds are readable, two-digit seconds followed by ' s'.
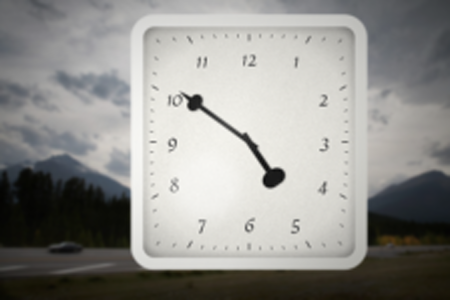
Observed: 4 h 51 min
